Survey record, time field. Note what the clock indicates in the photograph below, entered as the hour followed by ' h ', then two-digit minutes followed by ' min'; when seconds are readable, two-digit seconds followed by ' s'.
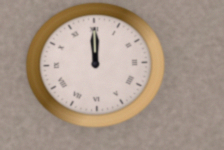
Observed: 12 h 00 min
